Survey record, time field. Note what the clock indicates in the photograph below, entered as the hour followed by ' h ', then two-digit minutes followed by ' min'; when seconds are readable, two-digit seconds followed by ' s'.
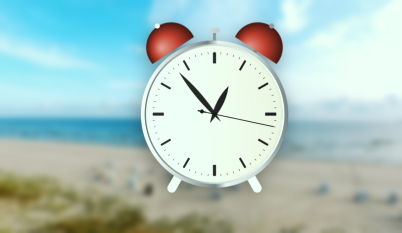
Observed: 12 h 53 min 17 s
